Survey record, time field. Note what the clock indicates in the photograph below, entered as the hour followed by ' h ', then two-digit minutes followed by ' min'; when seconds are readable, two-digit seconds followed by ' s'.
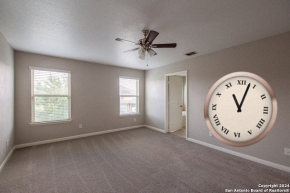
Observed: 11 h 03 min
